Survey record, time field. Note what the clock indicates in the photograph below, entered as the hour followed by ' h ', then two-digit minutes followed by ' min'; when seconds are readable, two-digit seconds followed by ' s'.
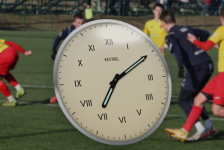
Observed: 7 h 10 min
